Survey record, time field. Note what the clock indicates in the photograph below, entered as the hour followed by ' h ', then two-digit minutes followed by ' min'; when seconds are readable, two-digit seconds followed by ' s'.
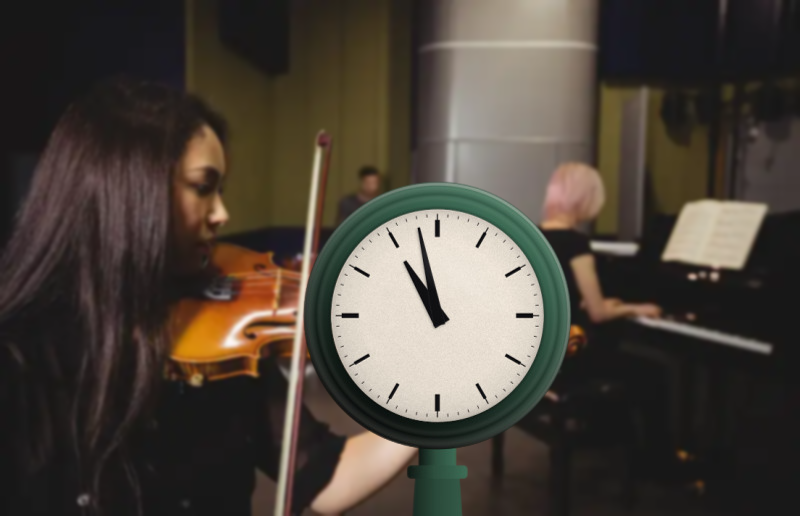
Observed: 10 h 58 min
